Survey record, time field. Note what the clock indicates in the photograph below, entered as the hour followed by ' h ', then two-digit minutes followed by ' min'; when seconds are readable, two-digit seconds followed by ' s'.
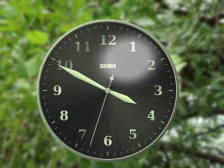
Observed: 3 h 49 min 33 s
